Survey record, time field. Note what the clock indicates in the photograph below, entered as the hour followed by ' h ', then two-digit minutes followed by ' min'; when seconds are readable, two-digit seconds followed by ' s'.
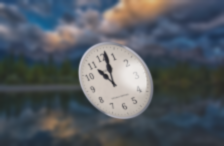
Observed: 11 h 02 min
